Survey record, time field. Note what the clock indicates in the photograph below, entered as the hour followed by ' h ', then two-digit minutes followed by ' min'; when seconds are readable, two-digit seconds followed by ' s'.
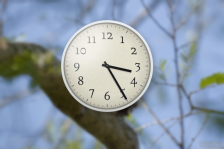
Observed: 3 h 25 min
